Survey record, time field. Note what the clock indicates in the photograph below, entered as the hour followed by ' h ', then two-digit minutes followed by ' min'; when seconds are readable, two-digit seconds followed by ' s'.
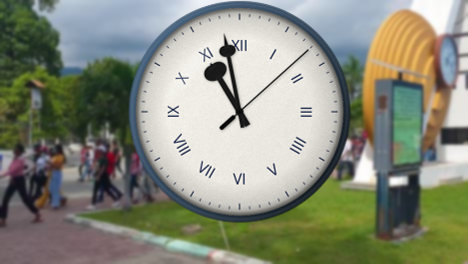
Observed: 10 h 58 min 08 s
